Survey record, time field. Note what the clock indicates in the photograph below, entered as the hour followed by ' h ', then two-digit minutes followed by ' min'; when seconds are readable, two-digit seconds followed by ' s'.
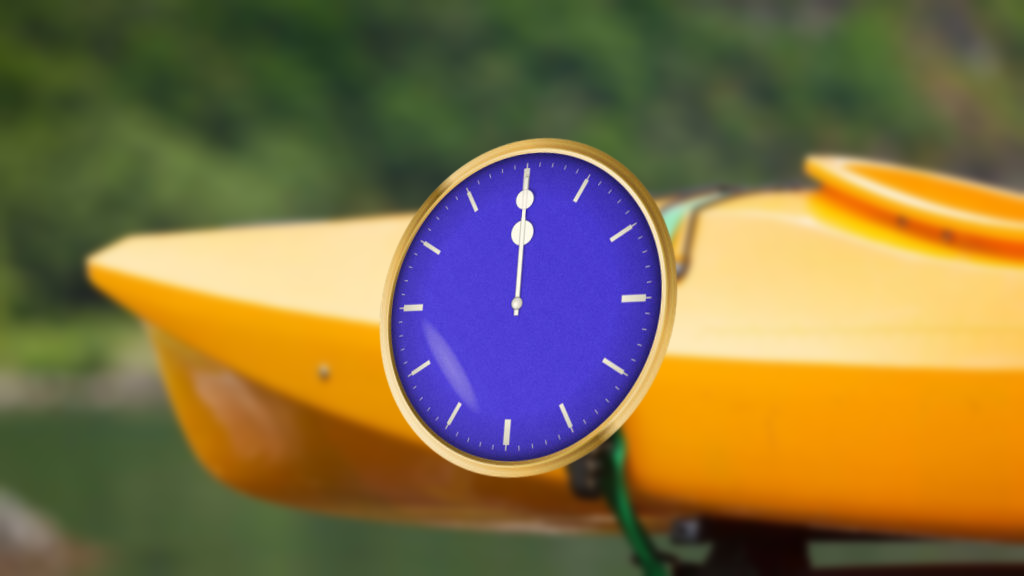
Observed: 12 h 00 min
